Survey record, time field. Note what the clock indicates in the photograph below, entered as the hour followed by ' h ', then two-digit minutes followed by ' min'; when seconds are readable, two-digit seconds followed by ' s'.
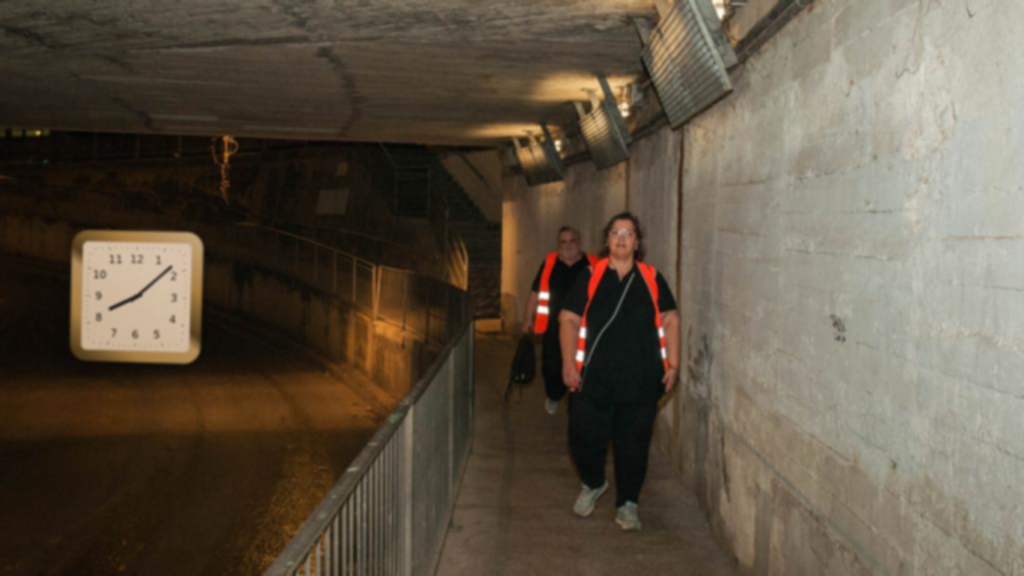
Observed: 8 h 08 min
